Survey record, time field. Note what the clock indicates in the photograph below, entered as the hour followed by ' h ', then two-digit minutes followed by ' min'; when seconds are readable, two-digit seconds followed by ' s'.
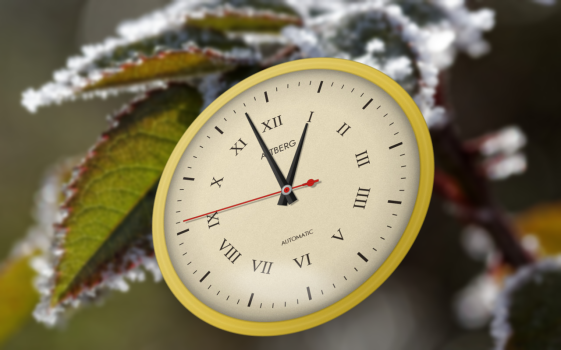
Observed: 12 h 57 min 46 s
